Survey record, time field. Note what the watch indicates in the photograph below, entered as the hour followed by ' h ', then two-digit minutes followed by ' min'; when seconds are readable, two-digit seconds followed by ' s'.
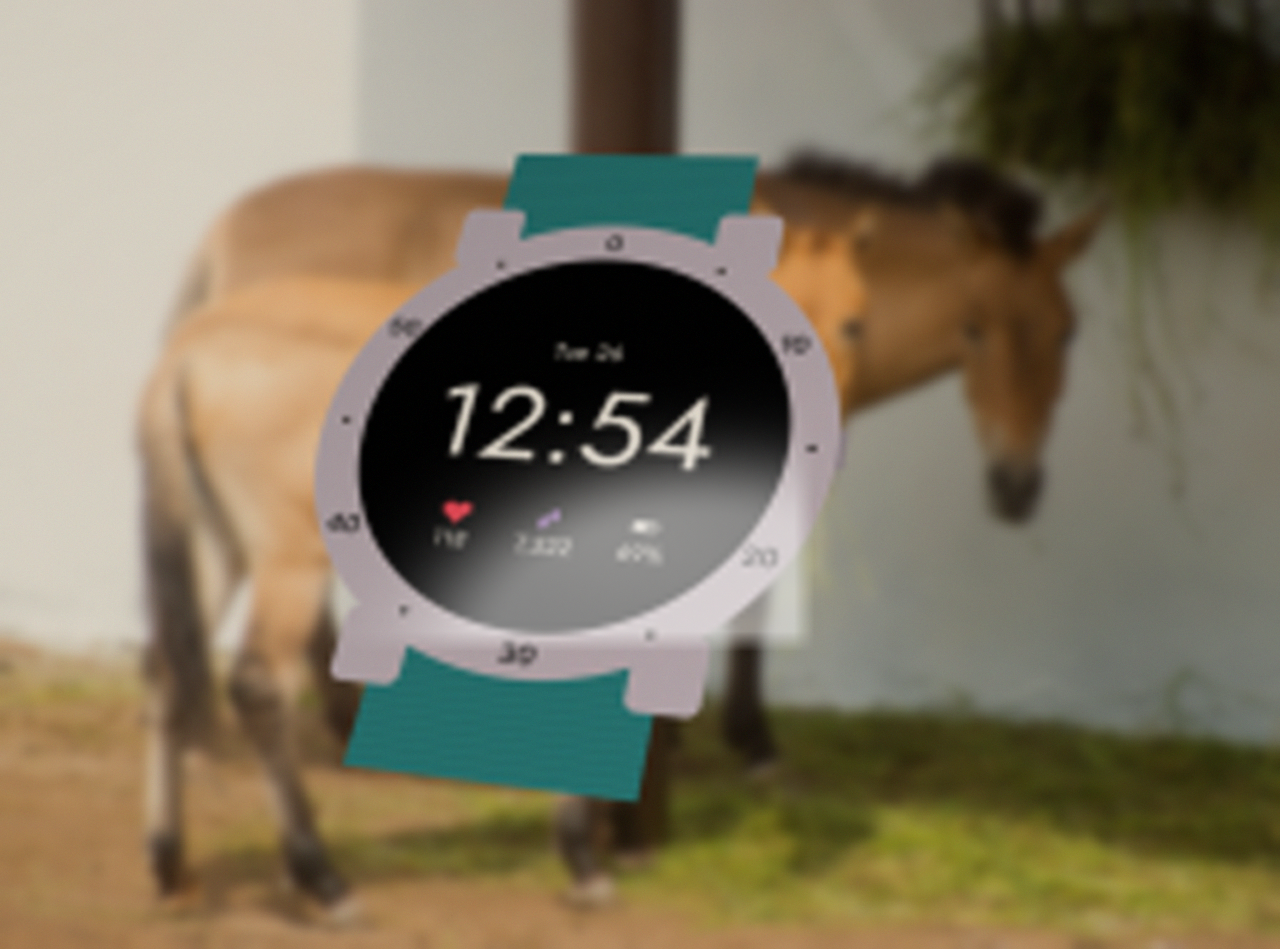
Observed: 12 h 54 min
